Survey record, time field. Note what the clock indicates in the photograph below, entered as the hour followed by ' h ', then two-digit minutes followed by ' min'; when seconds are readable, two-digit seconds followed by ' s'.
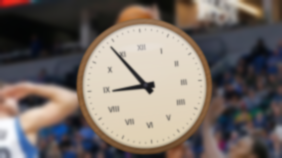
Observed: 8 h 54 min
